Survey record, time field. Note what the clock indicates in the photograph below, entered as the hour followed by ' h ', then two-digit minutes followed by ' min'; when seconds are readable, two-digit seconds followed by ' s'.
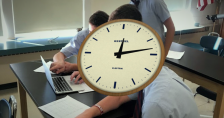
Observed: 12 h 13 min
